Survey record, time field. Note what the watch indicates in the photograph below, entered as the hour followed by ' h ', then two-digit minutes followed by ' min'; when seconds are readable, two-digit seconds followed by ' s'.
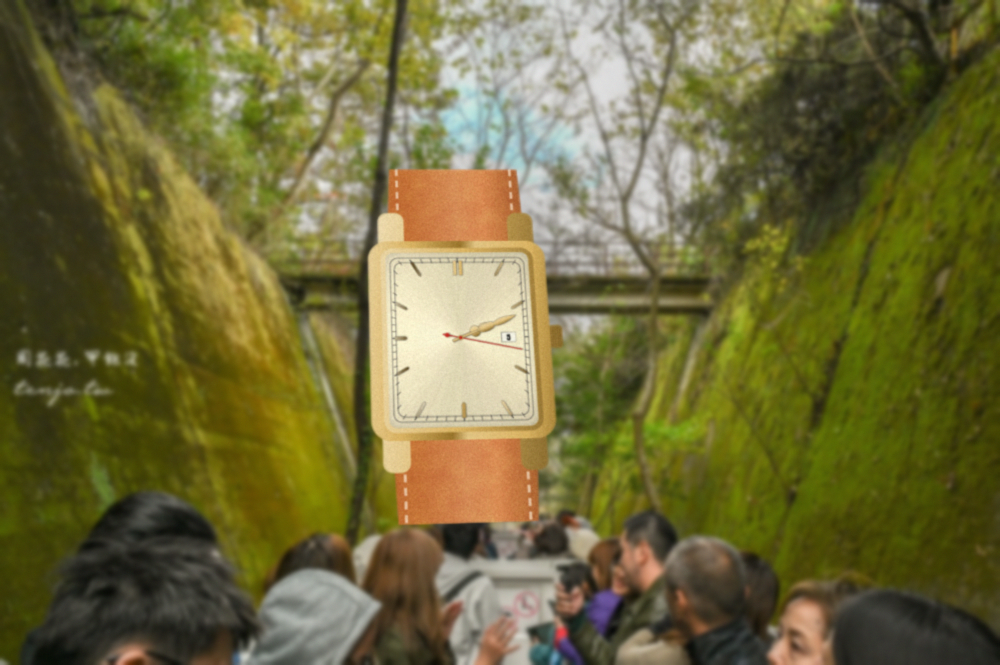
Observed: 2 h 11 min 17 s
